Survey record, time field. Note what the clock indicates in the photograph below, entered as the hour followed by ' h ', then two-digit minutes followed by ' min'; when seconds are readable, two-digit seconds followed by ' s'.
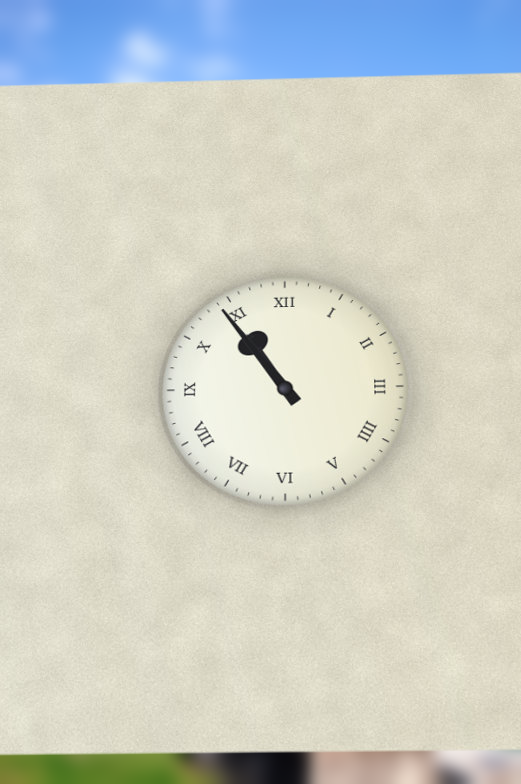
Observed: 10 h 54 min
